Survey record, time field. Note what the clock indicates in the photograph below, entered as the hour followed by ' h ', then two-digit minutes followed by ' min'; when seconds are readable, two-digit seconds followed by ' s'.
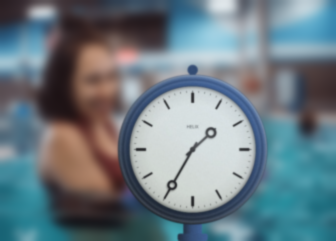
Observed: 1 h 35 min
